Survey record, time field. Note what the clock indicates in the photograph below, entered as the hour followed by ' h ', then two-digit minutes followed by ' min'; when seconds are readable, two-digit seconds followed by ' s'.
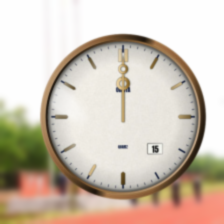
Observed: 12 h 00 min
